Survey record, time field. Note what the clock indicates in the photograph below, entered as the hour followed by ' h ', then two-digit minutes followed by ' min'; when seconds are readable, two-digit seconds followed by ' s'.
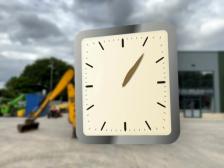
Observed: 1 h 06 min
